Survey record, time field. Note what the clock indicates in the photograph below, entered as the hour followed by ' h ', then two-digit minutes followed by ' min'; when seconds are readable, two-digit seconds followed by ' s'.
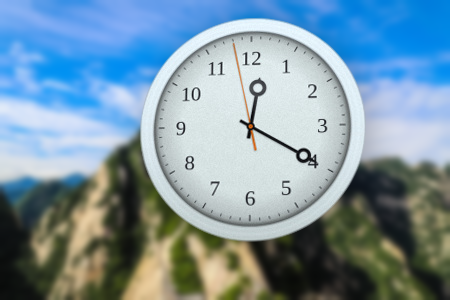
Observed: 12 h 19 min 58 s
